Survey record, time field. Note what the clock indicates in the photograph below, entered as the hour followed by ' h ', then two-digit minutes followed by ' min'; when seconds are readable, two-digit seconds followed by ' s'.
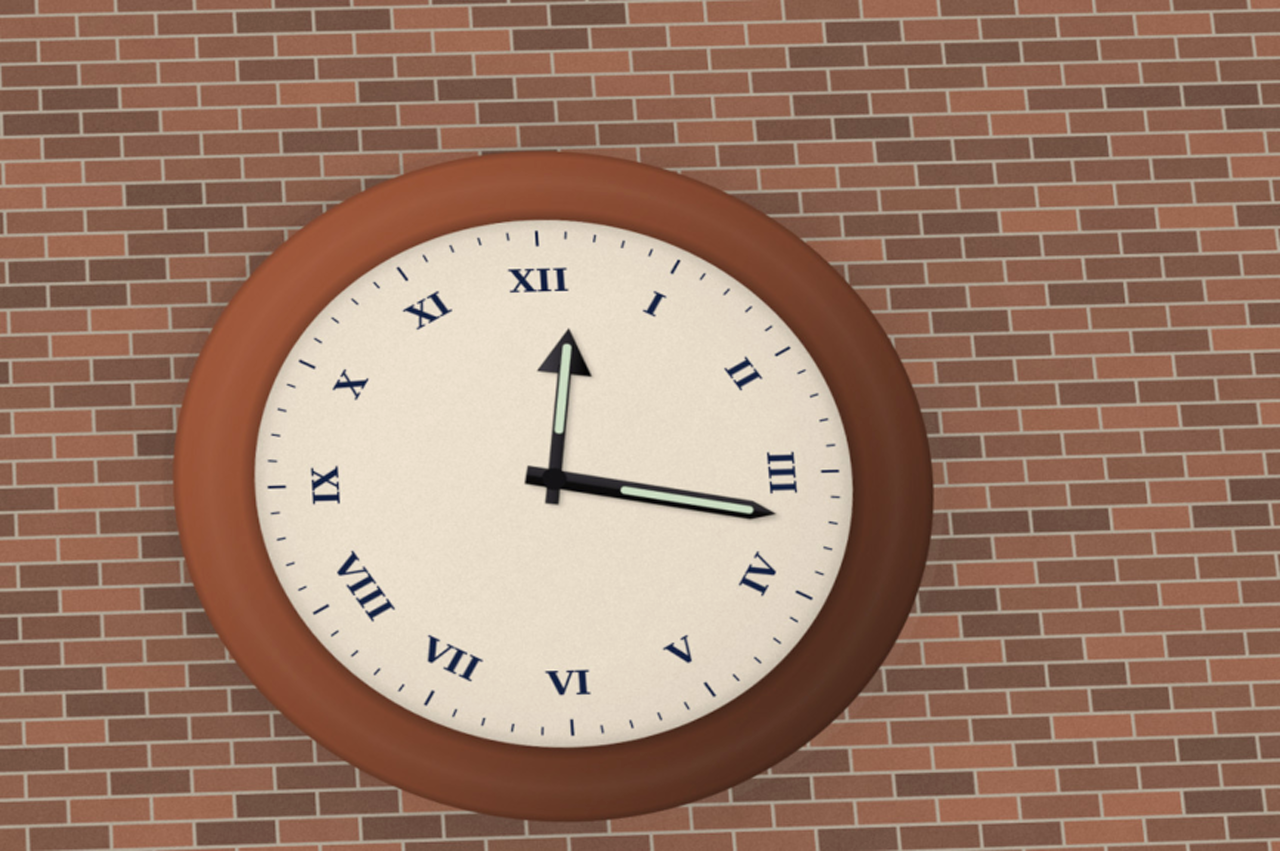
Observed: 12 h 17 min
